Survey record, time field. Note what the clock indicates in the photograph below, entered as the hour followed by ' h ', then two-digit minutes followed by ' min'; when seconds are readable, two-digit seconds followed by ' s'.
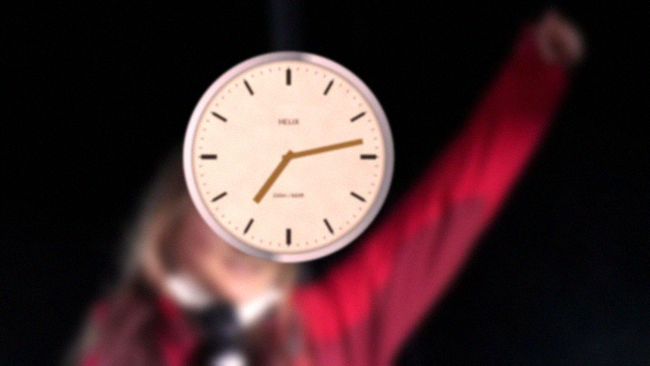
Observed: 7 h 13 min
